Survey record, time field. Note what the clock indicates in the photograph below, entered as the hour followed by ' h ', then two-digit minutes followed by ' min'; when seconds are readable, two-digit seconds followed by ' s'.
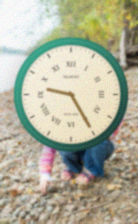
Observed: 9 h 25 min
